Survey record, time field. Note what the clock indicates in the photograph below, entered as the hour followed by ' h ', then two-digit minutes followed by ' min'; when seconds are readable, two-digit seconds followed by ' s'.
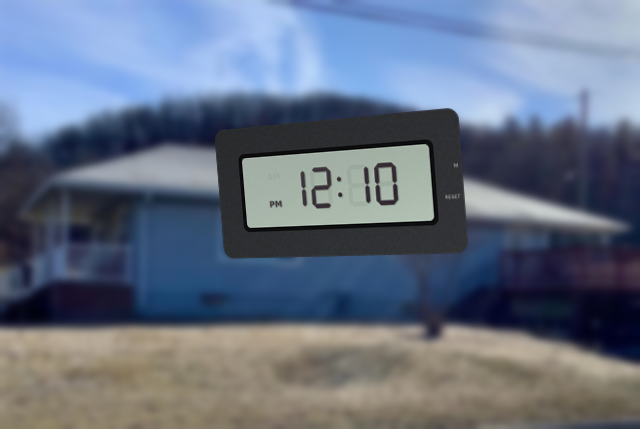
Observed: 12 h 10 min
